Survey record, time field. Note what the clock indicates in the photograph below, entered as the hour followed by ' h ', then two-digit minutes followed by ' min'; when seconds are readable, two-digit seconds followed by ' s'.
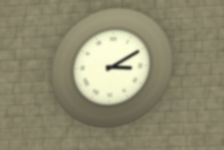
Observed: 3 h 10 min
